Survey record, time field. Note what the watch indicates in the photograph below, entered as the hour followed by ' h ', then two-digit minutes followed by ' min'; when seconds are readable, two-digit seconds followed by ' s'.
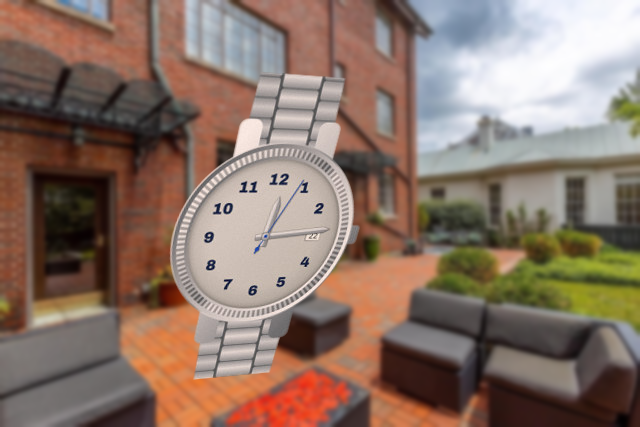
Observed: 12 h 14 min 04 s
